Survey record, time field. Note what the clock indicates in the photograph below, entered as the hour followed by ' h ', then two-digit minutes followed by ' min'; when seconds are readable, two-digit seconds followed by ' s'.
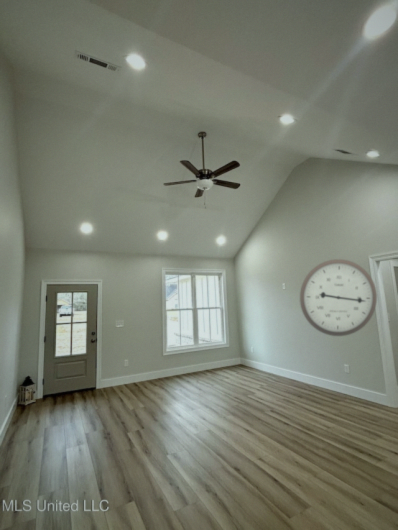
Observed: 9 h 16 min
